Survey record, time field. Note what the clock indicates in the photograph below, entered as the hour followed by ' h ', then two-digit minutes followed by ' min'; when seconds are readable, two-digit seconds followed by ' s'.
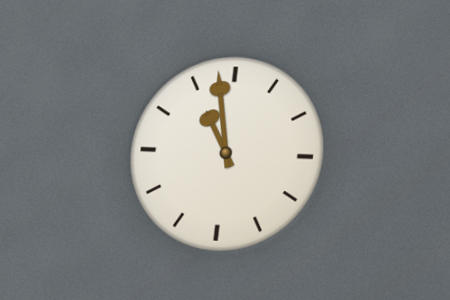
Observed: 10 h 58 min
